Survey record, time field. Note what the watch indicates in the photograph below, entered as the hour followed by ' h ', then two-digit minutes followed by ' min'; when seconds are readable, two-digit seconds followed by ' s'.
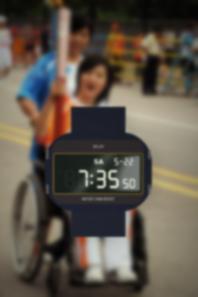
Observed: 7 h 35 min
